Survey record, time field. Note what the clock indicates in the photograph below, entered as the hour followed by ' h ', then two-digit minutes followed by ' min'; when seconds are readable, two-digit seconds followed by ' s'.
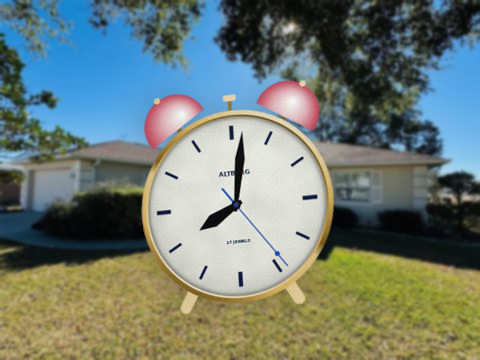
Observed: 8 h 01 min 24 s
